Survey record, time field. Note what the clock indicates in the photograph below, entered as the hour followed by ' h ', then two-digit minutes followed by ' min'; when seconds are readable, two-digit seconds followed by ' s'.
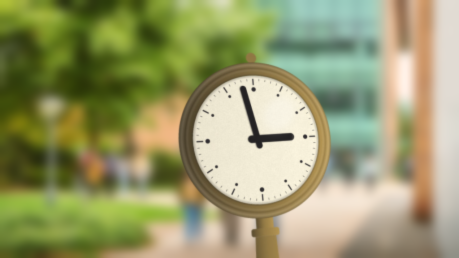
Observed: 2 h 58 min
